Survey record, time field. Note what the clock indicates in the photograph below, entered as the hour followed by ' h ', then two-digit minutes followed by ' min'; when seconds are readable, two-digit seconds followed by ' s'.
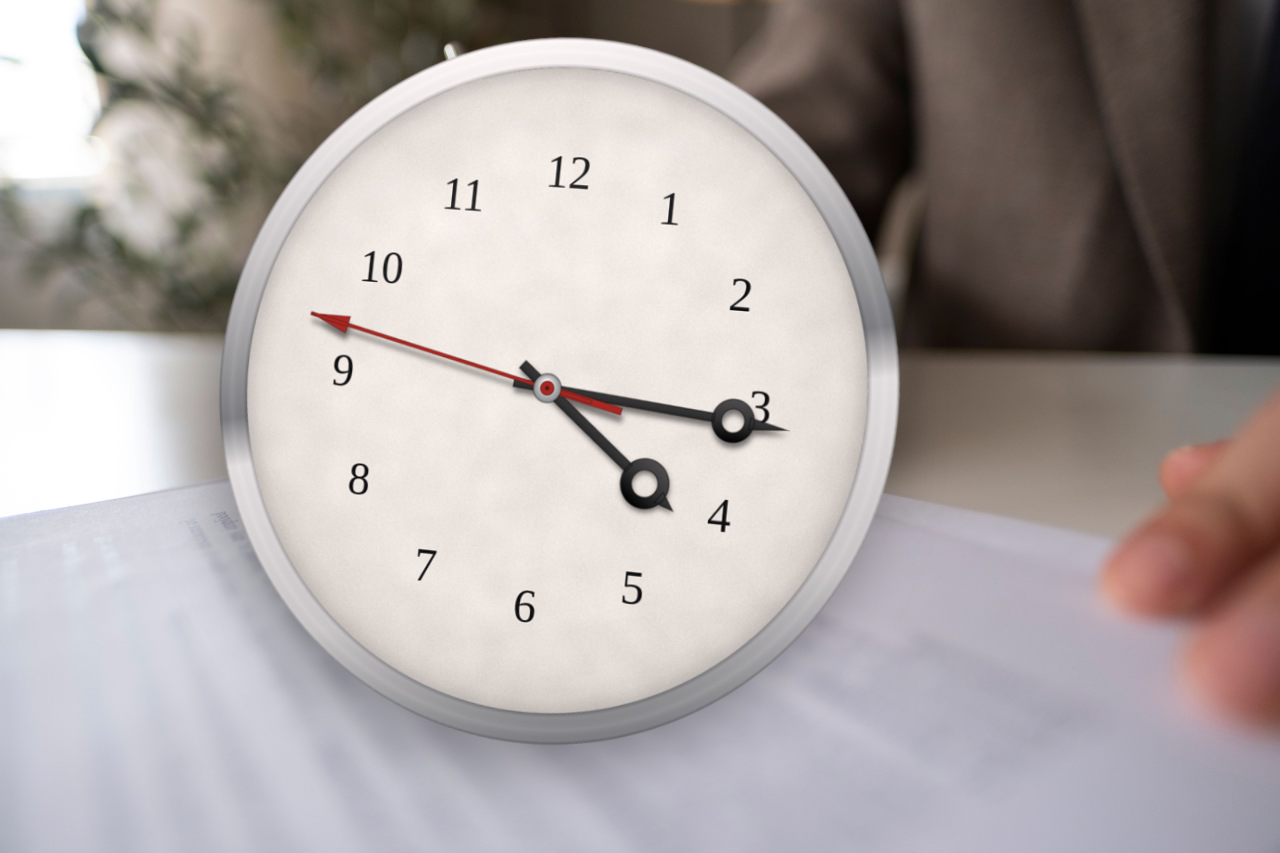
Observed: 4 h 15 min 47 s
